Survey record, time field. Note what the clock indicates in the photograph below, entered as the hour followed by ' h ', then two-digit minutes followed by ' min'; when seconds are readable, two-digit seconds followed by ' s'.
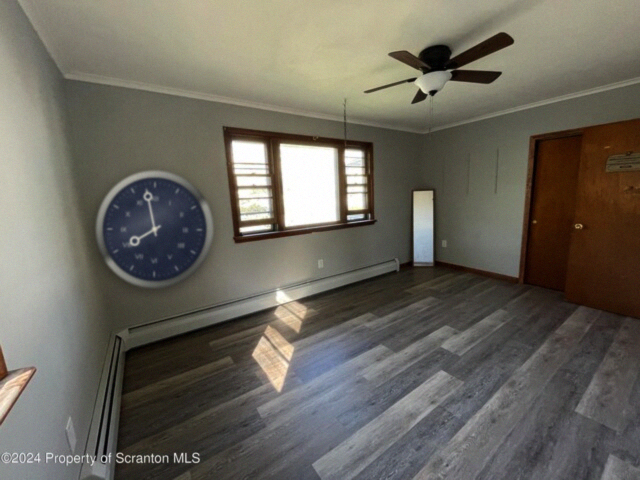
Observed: 7 h 58 min
